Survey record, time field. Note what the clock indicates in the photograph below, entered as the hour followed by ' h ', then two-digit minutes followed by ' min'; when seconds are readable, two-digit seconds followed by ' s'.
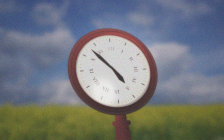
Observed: 4 h 53 min
